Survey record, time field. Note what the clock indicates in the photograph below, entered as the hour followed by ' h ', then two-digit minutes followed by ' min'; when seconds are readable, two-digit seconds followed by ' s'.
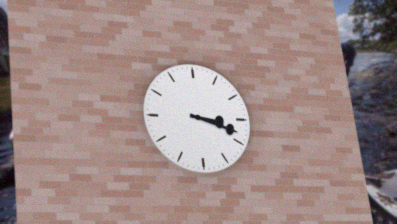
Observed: 3 h 18 min
